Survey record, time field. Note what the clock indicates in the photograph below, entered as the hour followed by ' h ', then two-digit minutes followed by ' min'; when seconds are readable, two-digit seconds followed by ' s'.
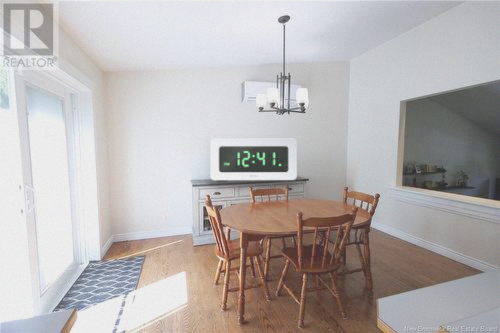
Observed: 12 h 41 min
